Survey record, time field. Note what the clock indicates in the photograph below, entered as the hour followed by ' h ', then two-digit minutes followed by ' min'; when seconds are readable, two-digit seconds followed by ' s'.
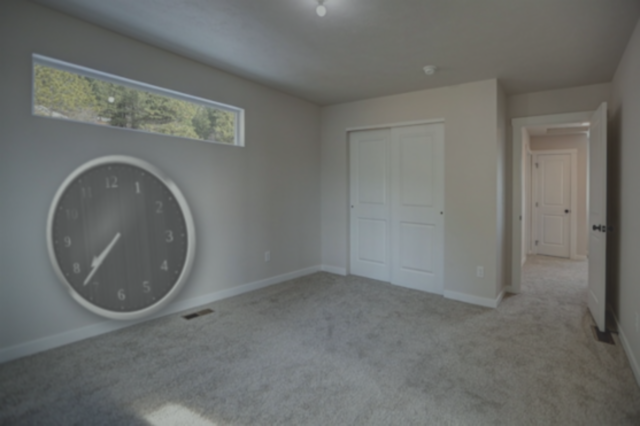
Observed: 7 h 37 min
